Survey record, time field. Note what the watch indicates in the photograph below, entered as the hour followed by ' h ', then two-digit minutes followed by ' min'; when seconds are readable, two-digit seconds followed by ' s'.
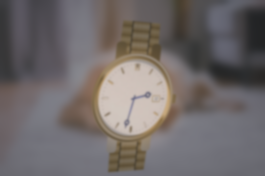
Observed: 2 h 32 min
